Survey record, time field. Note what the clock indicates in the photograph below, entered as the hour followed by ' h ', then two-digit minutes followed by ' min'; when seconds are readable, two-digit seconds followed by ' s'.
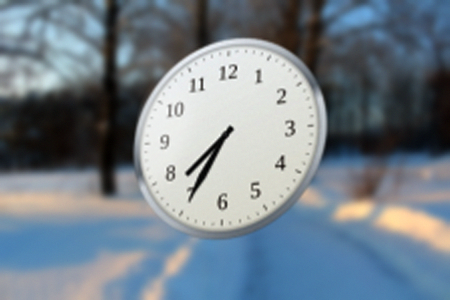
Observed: 7 h 35 min
